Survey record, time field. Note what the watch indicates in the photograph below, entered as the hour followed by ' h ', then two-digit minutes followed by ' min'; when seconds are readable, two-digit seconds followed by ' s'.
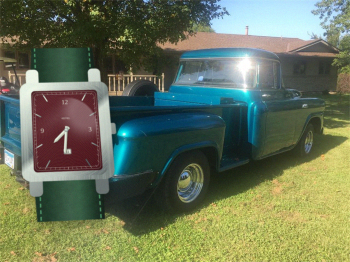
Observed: 7 h 31 min
